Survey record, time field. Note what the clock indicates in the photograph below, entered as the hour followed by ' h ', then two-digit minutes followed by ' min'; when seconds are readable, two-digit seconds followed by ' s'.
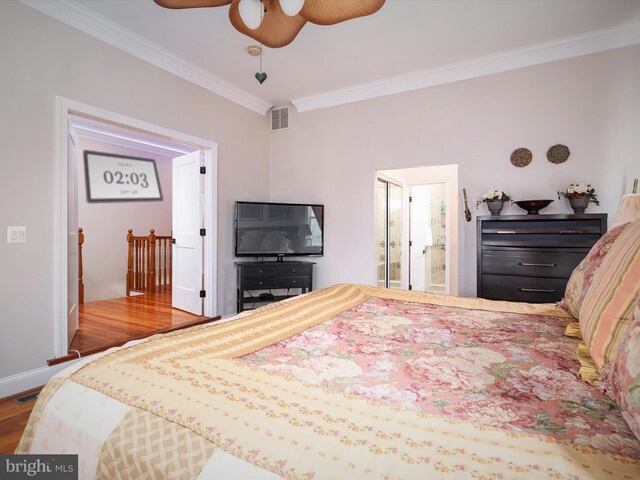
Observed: 2 h 03 min
